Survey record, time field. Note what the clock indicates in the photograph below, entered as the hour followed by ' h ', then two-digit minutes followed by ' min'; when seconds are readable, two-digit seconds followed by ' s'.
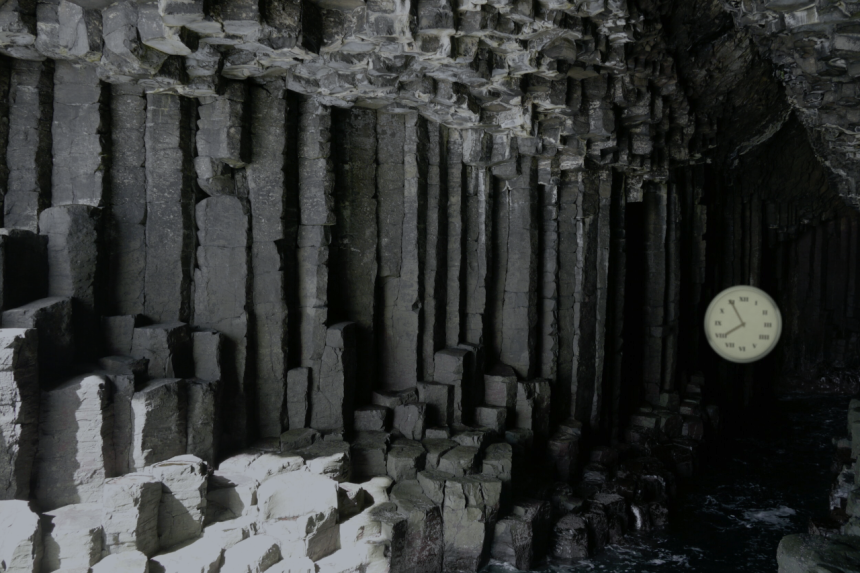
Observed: 7 h 55 min
